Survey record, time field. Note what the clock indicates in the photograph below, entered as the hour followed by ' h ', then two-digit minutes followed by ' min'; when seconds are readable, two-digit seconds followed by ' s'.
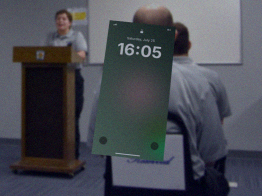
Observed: 16 h 05 min
